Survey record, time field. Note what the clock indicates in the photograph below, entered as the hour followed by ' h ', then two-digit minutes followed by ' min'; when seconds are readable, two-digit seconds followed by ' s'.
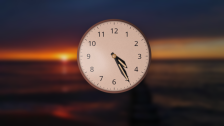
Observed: 4 h 25 min
